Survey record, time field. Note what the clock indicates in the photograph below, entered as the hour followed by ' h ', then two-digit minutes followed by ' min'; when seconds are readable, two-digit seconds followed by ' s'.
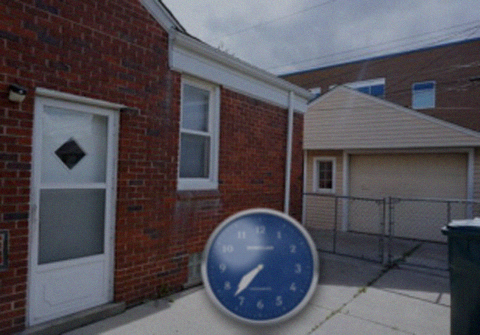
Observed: 7 h 37 min
